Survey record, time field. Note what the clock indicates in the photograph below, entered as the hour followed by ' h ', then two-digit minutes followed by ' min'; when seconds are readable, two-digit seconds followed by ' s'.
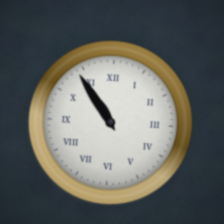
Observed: 10 h 54 min
